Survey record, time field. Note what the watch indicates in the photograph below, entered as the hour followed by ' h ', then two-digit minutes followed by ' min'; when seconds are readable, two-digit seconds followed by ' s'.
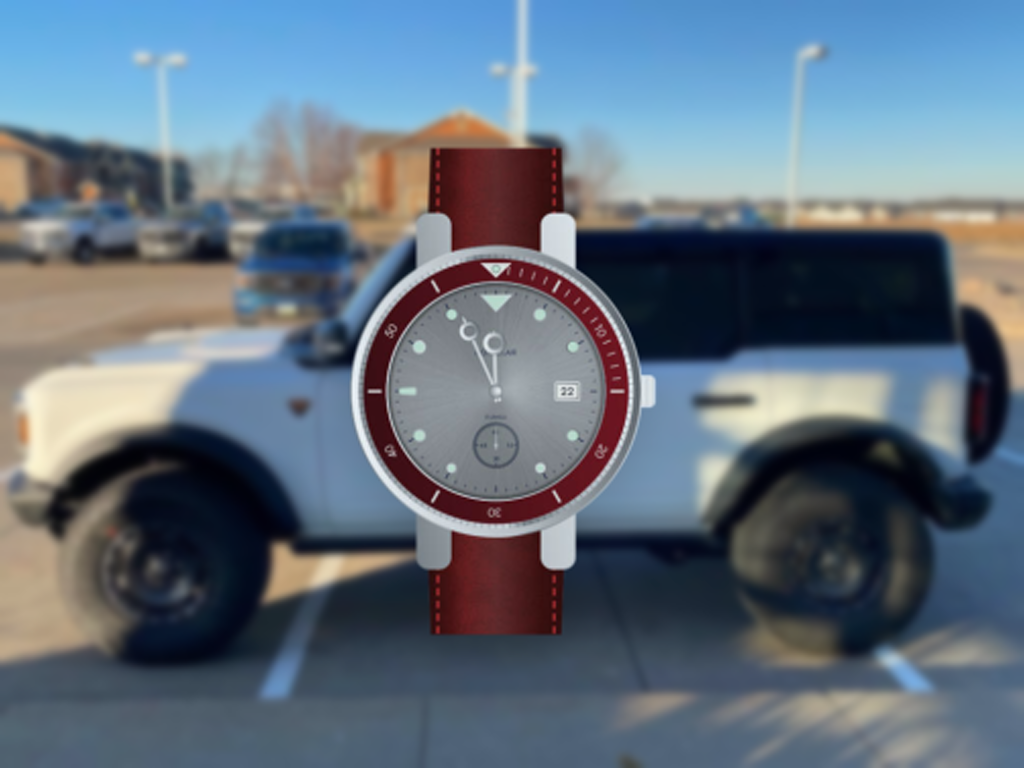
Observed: 11 h 56 min
